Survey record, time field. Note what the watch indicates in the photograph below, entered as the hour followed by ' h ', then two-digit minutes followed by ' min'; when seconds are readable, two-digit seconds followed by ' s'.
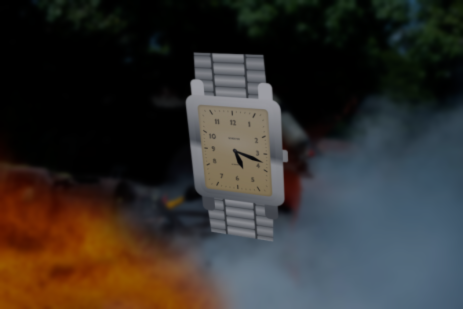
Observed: 5 h 18 min
